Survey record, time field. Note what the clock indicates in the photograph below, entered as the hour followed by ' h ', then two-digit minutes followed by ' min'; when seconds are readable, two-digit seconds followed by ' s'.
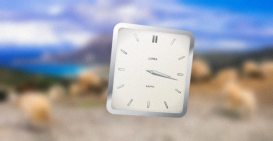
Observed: 3 h 17 min
